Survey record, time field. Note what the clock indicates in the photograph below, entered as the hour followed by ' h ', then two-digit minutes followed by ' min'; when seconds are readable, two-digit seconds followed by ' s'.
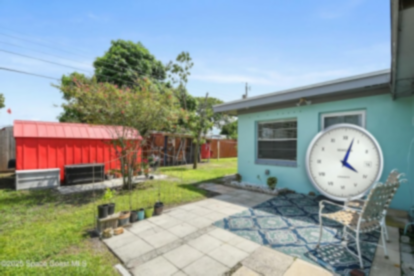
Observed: 4 h 03 min
